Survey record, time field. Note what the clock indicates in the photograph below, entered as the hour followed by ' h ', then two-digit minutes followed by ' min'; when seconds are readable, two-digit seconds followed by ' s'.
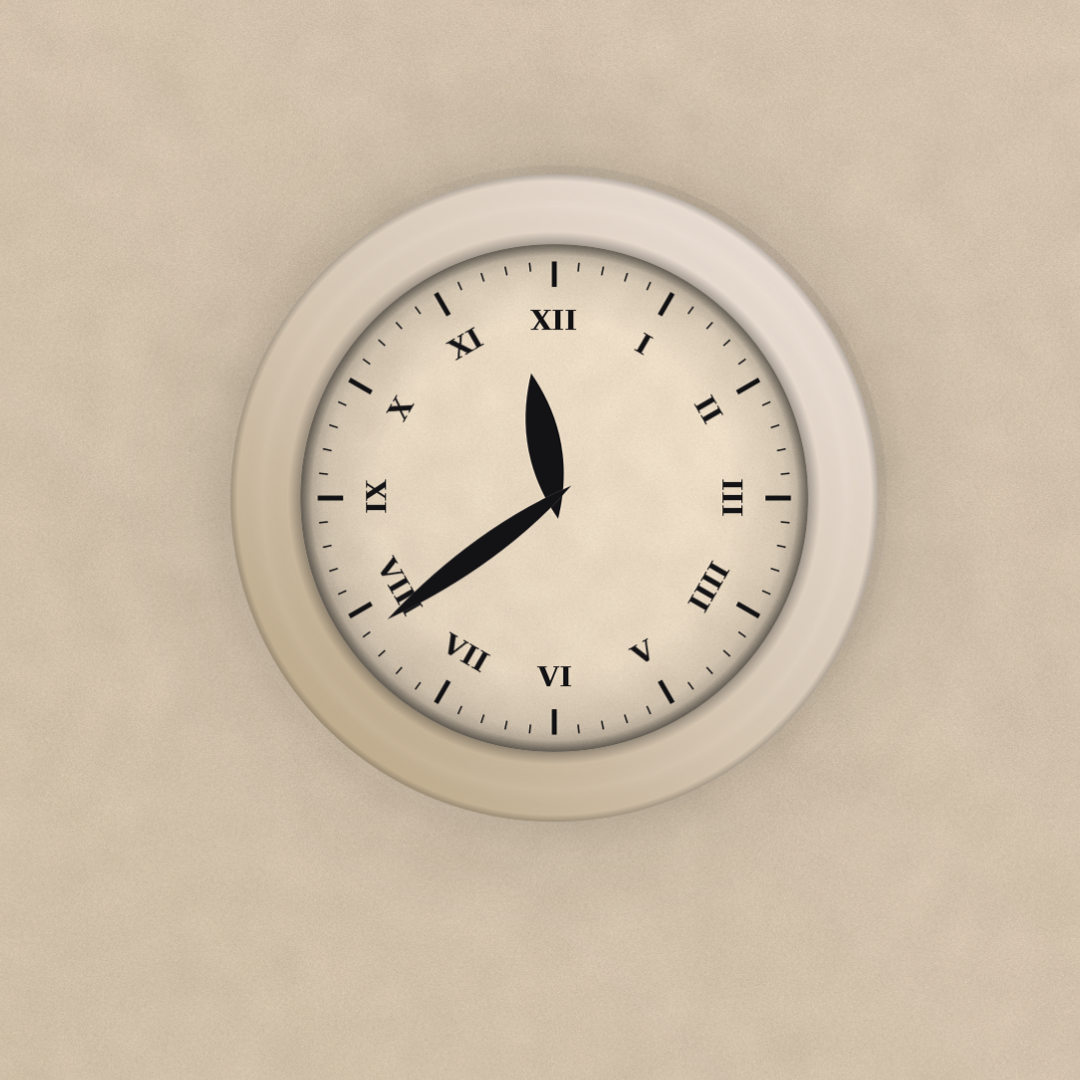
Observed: 11 h 39 min
